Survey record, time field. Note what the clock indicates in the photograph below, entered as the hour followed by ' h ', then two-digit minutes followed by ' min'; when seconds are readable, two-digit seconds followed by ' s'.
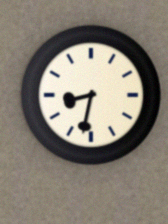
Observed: 8 h 32 min
